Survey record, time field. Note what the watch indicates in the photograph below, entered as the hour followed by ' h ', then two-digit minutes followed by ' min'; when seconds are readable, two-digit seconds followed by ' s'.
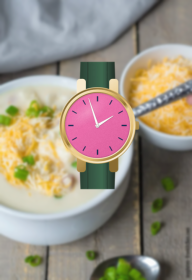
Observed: 1 h 57 min
